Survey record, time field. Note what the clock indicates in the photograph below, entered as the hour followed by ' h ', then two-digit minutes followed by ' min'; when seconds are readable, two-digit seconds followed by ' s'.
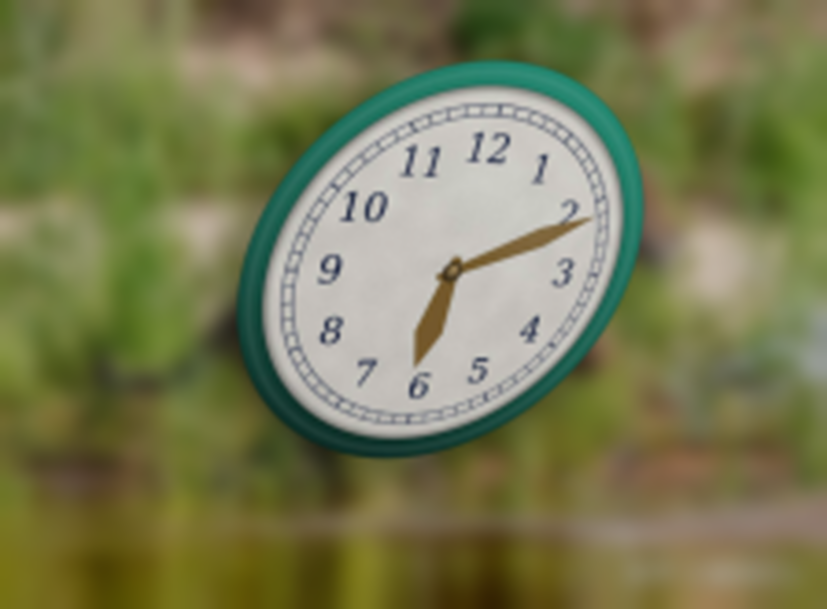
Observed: 6 h 11 min
